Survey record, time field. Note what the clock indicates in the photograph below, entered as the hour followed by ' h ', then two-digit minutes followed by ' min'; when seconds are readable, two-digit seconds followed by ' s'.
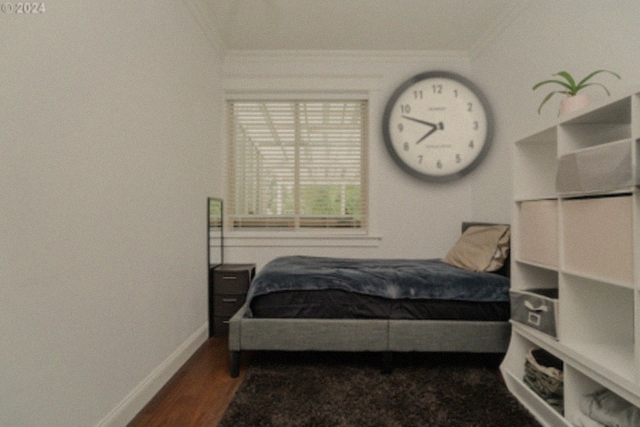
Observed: 7 h 48 min
